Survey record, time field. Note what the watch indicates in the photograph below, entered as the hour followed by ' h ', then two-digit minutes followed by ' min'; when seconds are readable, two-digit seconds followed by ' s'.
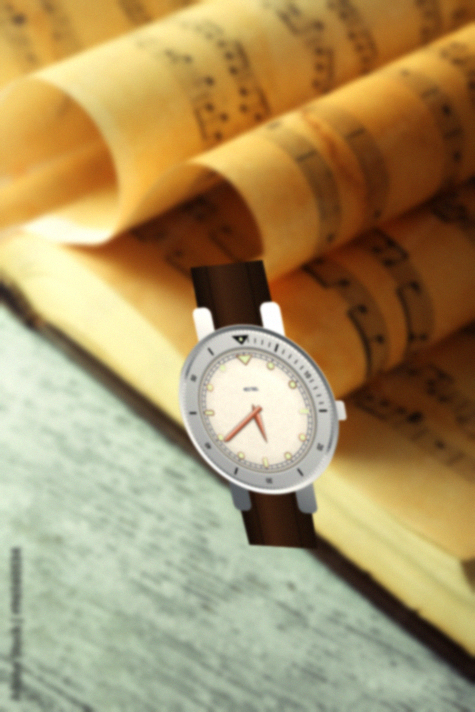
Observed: 5 h 39 min
